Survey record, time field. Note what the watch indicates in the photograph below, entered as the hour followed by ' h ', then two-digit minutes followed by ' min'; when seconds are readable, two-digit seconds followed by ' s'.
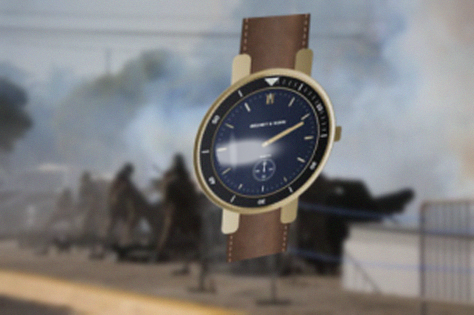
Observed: 2 h 11 min
